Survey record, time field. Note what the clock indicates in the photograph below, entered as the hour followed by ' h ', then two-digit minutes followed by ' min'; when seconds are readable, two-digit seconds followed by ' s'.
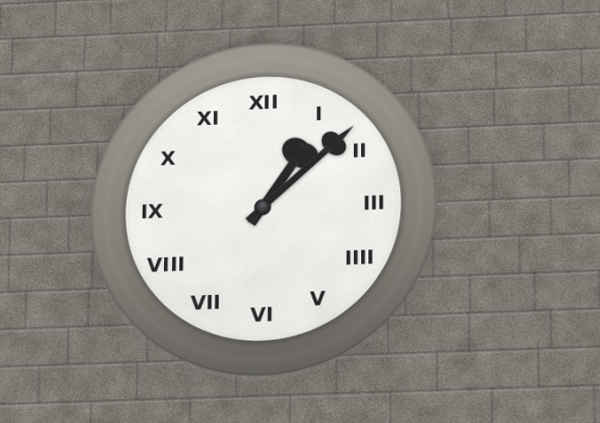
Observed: 1 h 08 min
